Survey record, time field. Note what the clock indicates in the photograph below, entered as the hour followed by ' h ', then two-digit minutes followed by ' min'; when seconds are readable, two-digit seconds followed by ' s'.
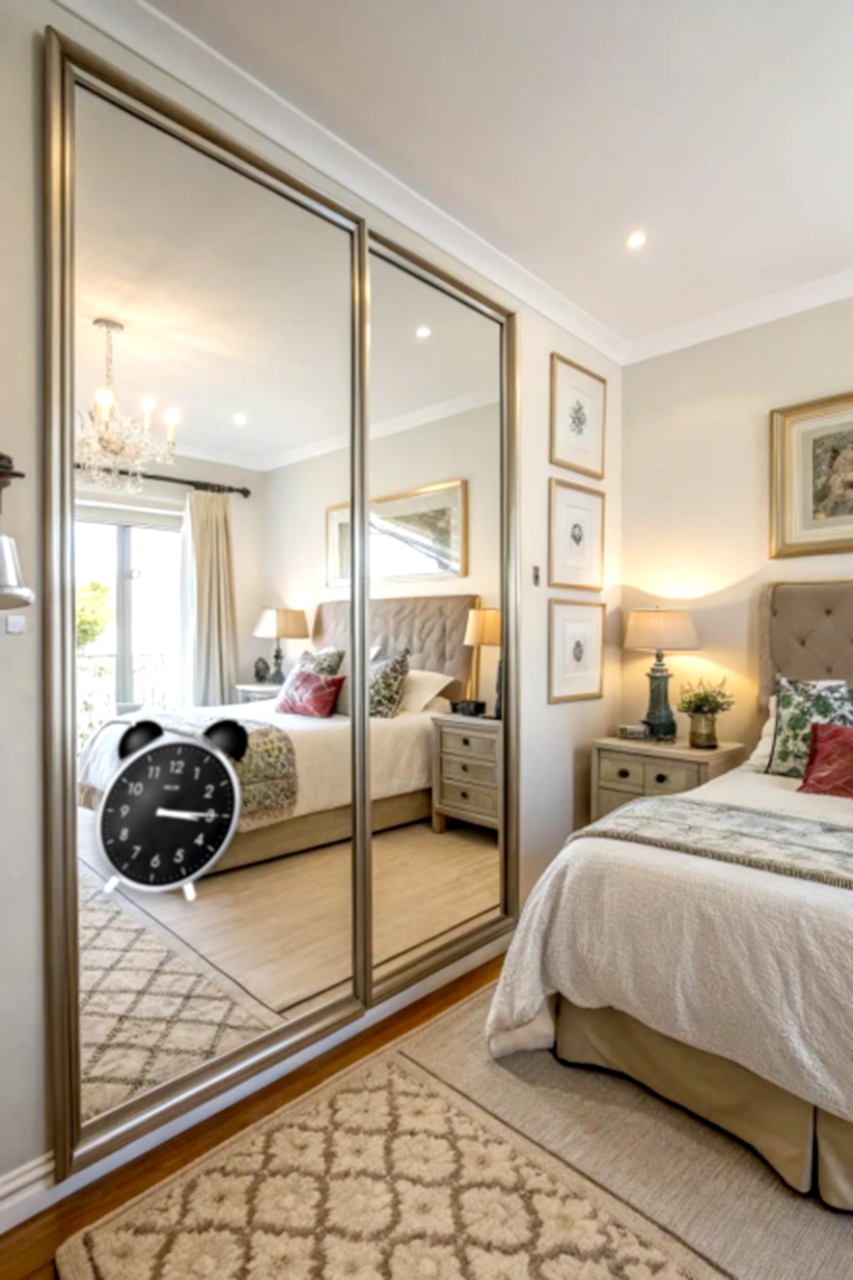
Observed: 3 h 15 min
